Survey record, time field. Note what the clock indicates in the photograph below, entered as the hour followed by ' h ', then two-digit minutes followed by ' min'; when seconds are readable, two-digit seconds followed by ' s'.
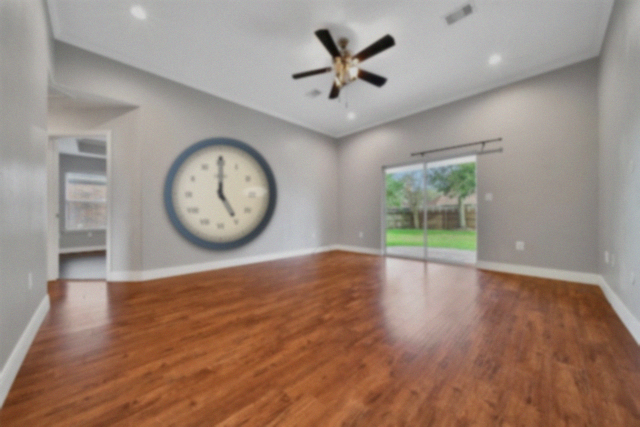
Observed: 5 h 00 min
